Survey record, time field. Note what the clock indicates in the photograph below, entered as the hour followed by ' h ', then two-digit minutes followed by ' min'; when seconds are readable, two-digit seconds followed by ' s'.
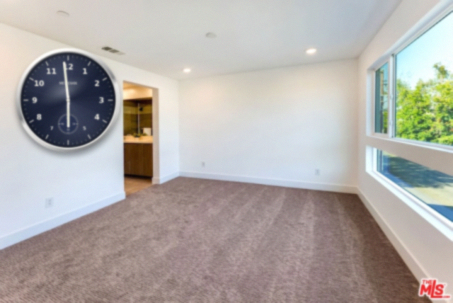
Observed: 5 h 59 min
